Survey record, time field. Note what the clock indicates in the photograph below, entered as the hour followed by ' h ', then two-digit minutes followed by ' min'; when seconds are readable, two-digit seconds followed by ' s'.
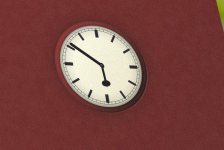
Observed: 5 h 51 min
